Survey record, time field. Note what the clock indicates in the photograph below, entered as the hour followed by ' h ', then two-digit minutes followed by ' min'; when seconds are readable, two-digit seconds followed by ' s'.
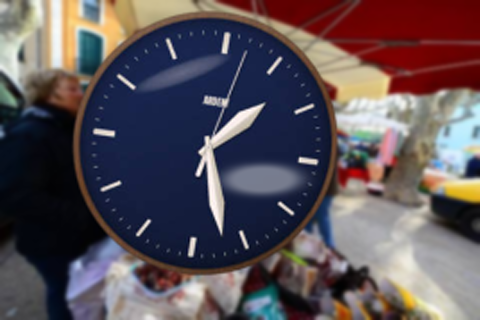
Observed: 1 h 27 min 02 s
